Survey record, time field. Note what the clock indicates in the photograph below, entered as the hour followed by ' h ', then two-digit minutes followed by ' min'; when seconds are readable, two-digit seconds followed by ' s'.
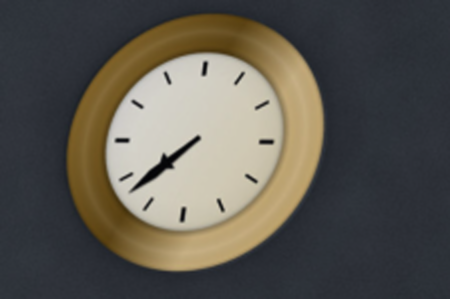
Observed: 7 h 38 min
